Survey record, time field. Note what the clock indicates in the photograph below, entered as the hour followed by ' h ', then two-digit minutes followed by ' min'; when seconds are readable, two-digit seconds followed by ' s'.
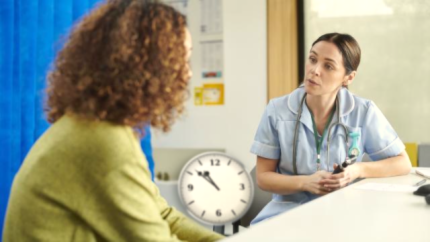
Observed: 10 h 52 min
